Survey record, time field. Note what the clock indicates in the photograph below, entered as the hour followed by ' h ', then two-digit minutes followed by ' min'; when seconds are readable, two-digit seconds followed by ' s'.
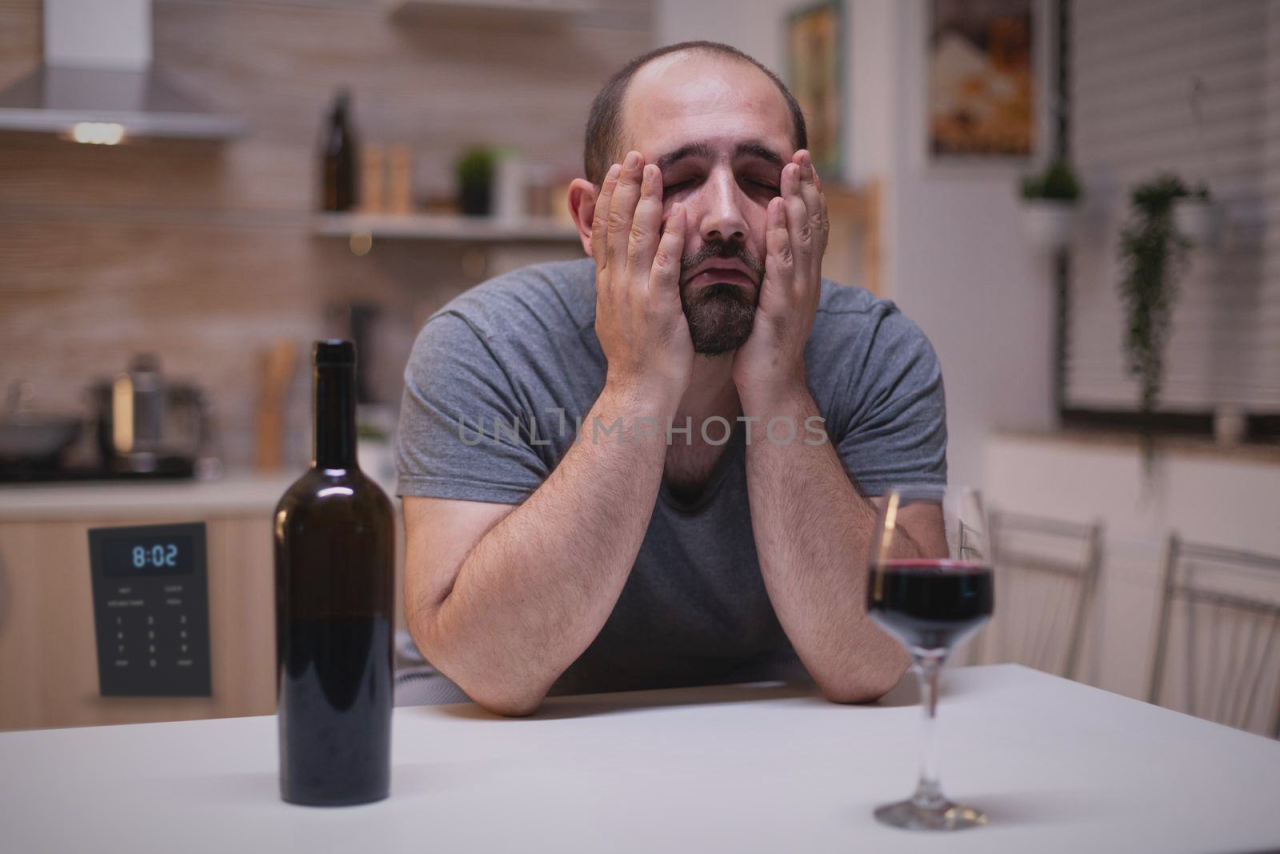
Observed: 8 h 02 min
